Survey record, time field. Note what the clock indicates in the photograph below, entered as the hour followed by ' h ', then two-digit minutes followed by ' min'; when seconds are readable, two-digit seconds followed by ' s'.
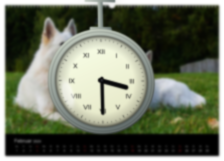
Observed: 3 h 30 min
